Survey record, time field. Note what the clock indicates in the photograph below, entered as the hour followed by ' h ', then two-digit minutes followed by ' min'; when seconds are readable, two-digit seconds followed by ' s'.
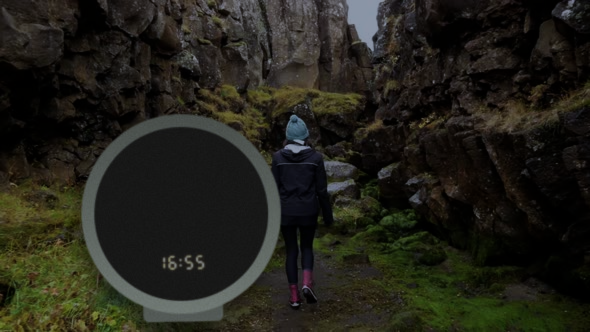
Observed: 16 h 55 min
